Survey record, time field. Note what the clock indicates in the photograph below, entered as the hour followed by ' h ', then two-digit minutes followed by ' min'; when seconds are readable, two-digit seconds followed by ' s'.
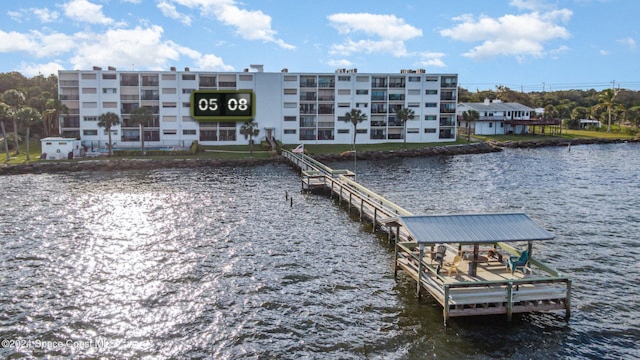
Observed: 5 h 08 min
